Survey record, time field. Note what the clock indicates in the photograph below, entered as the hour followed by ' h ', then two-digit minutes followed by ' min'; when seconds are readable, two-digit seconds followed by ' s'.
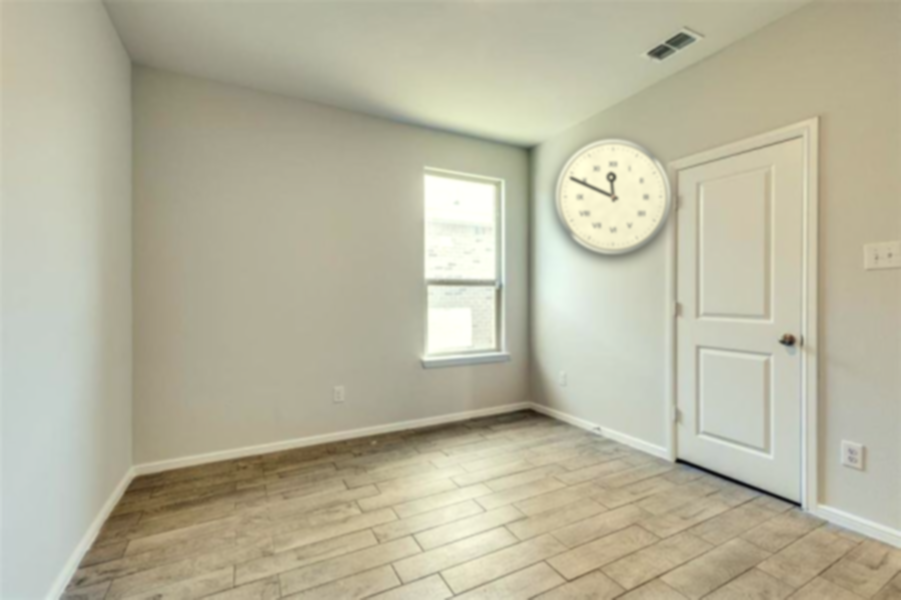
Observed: 11 h 49 min
